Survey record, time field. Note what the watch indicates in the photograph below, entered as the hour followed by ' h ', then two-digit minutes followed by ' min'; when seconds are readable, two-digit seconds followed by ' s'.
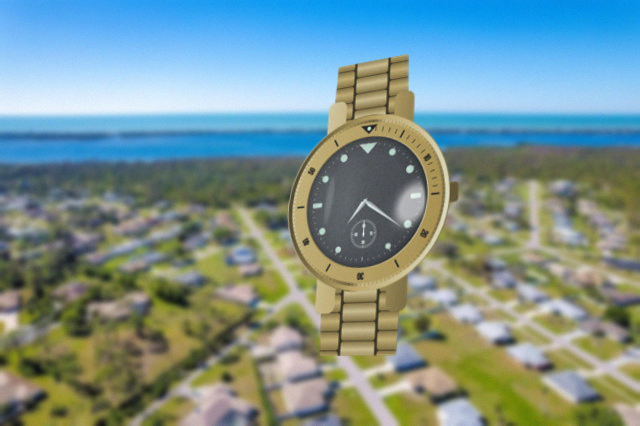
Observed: 7 h 21 min
